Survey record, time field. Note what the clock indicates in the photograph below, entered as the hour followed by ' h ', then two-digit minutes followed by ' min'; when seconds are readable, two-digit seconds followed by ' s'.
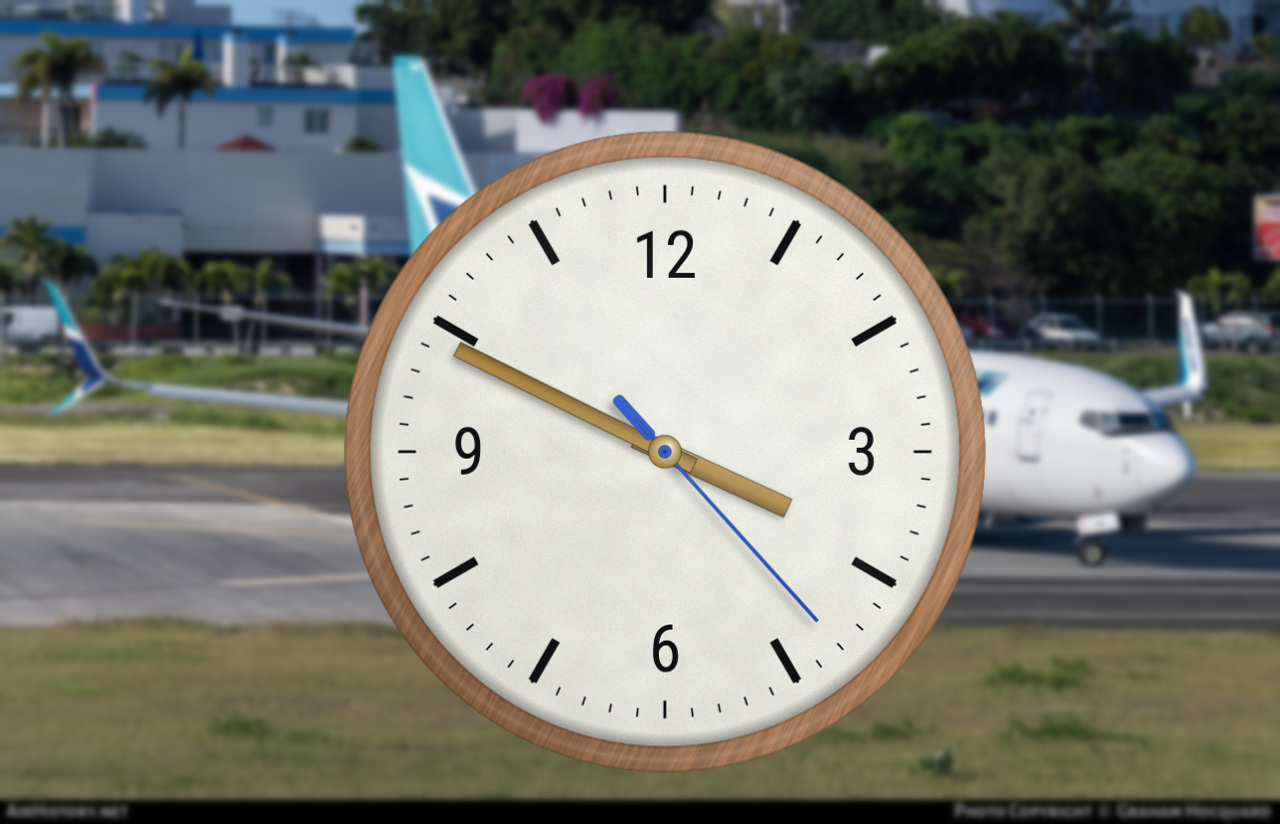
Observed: 3 h 49 min 23 s
